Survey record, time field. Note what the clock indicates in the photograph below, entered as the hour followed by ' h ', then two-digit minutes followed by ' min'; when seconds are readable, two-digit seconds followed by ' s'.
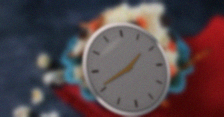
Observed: 1 h 41 min
